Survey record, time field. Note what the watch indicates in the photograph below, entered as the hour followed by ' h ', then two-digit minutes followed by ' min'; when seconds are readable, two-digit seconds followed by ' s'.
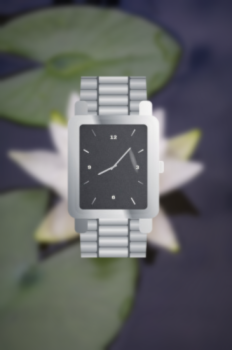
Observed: 8 h 07 min
